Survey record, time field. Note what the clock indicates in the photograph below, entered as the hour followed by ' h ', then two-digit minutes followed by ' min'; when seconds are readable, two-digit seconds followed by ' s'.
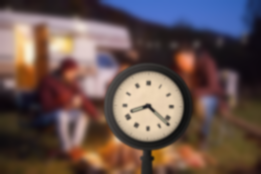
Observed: 8 h 22 min
